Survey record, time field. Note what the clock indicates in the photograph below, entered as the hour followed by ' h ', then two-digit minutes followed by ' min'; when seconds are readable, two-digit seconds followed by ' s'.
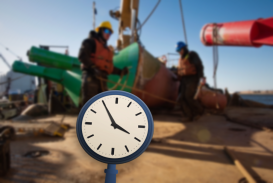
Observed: 3 h 55 min
